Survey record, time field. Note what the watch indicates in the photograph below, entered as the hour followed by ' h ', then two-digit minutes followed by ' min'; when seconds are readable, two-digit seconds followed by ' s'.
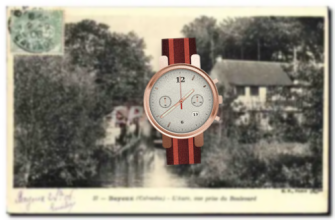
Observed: 1 h 39 min
